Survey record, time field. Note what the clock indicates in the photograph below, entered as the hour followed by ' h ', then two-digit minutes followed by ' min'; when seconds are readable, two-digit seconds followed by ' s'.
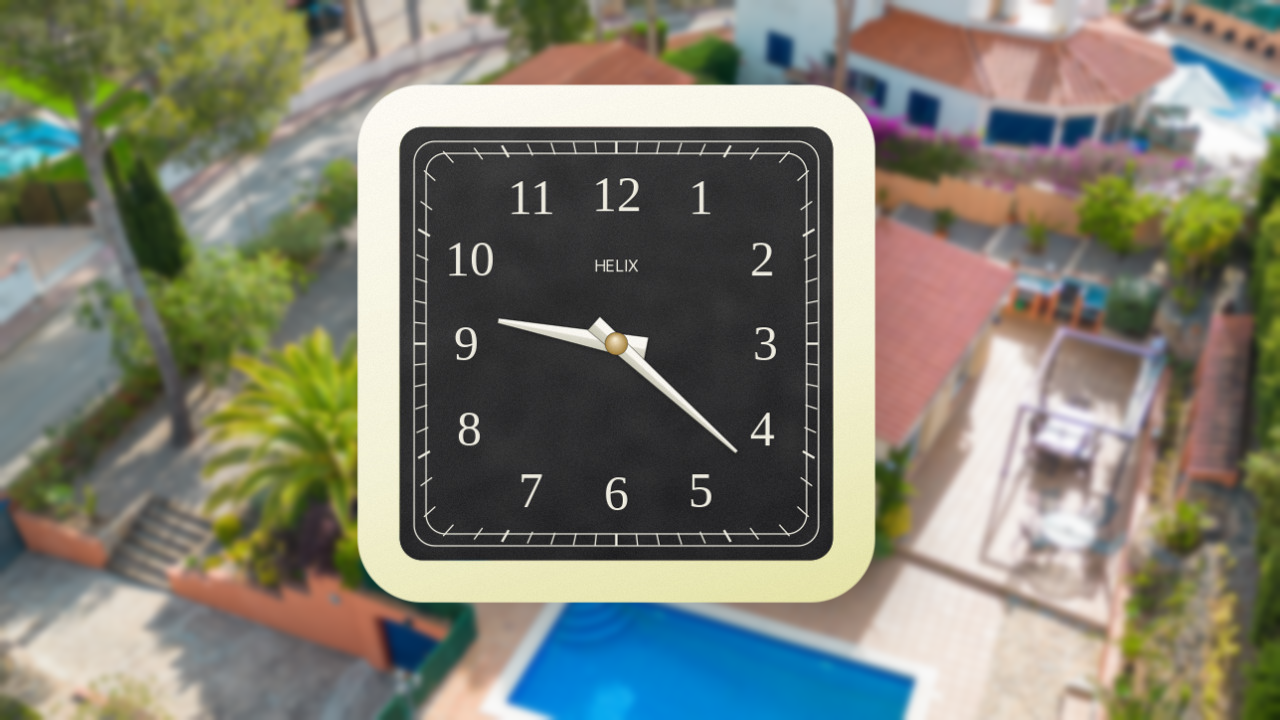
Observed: 9 h 22 min
